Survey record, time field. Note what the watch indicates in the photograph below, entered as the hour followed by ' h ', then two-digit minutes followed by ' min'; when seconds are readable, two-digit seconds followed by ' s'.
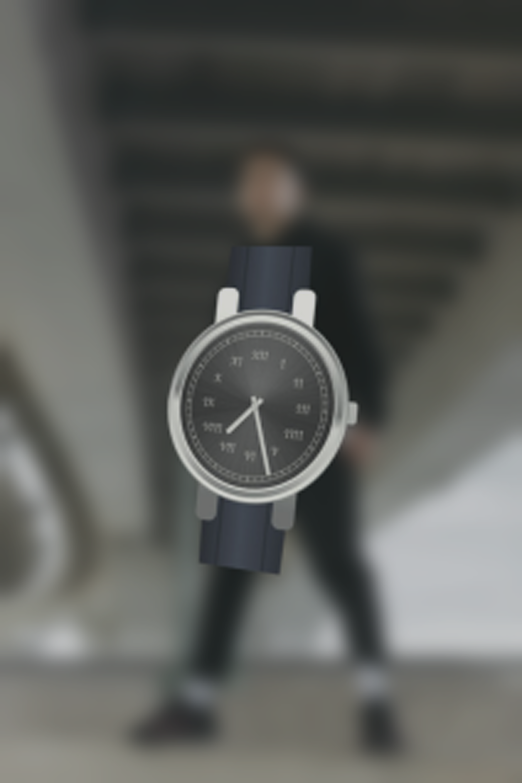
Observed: 7 h 27 min
